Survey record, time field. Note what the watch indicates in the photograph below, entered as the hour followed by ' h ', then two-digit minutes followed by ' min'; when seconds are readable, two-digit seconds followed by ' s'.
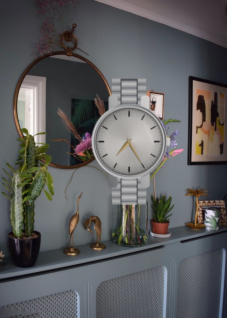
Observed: 7 h 25 min
